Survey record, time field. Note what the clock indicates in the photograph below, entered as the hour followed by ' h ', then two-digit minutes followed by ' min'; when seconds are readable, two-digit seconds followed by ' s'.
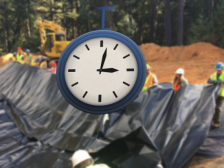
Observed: 3 h 02 min
